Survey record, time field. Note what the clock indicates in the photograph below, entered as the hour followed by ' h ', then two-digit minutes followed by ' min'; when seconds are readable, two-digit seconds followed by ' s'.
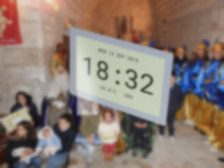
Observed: 18 h 32 min
